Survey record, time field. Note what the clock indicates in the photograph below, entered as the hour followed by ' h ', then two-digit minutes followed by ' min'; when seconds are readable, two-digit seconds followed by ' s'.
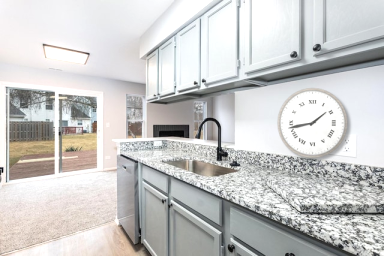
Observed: 1 h 43 min
